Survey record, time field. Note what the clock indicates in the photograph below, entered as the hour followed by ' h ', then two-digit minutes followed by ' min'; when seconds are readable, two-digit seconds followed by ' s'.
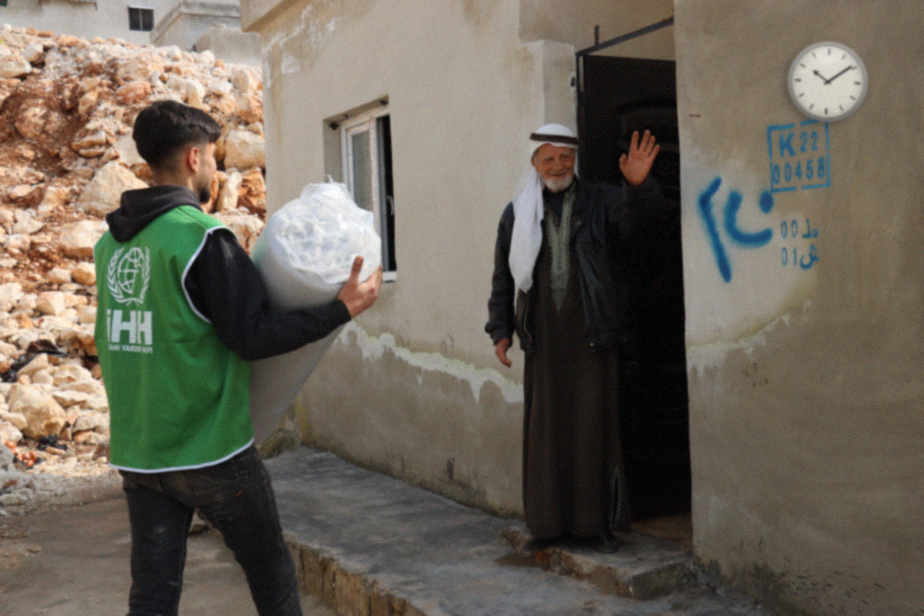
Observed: 10 h 09 min
